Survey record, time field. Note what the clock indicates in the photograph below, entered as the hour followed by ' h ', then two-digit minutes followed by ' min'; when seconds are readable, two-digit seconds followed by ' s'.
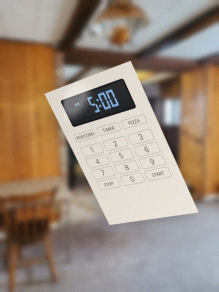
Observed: 5 h 00 min
